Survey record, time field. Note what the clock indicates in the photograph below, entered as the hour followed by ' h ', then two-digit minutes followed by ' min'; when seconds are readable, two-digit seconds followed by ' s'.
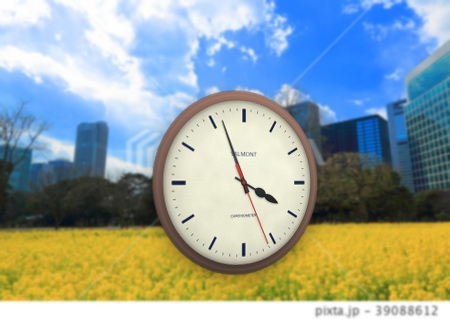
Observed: 3 h 56 min 26 s
